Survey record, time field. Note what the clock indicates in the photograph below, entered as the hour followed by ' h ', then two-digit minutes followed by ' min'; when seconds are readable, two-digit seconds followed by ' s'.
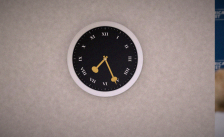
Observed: 7 h 26 min
